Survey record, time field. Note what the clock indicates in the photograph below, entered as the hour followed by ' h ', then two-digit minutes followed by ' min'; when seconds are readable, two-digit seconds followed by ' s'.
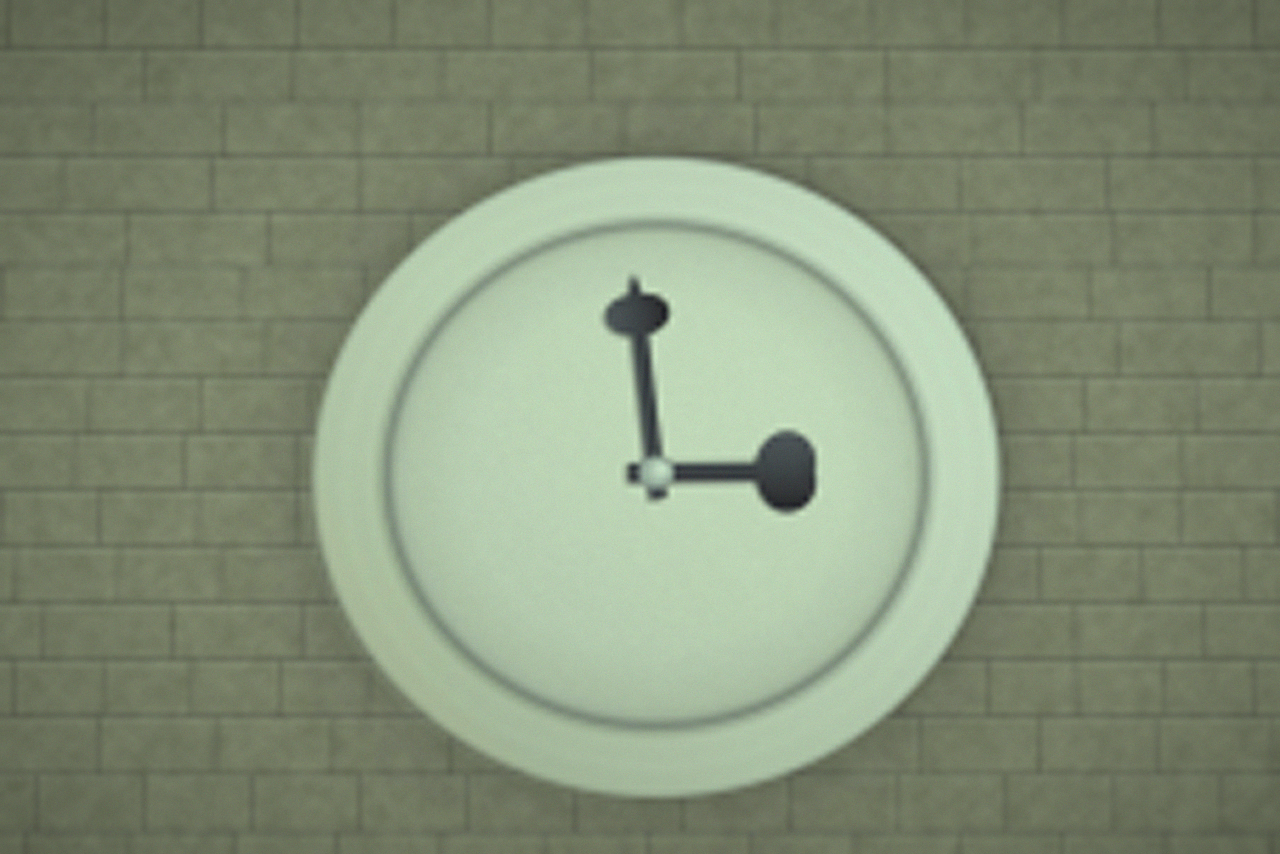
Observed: 2 h 59 min
